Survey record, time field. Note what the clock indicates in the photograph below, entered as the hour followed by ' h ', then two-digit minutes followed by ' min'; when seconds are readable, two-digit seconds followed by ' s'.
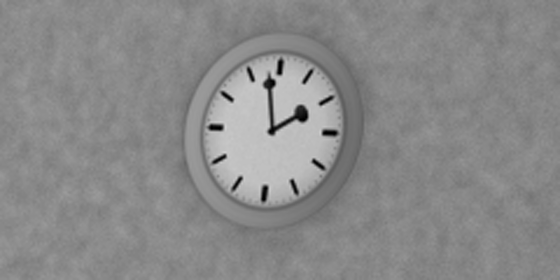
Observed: 1 h 58 min
